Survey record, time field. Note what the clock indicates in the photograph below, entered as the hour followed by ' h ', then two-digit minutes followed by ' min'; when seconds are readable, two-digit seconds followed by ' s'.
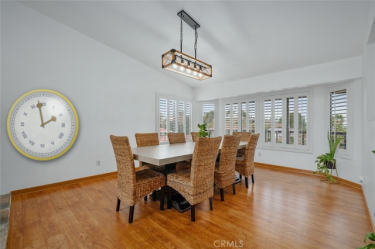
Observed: 1 h 58 min
